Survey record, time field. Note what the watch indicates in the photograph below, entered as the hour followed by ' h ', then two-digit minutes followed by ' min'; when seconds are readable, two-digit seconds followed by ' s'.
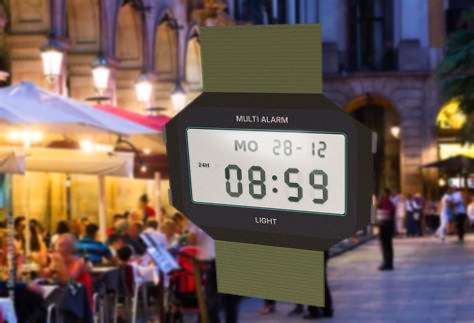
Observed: 8 h 59 min
